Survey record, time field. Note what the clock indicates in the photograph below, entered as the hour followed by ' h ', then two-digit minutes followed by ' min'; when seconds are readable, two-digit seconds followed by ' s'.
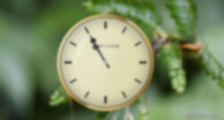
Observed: 10 h 55 min
